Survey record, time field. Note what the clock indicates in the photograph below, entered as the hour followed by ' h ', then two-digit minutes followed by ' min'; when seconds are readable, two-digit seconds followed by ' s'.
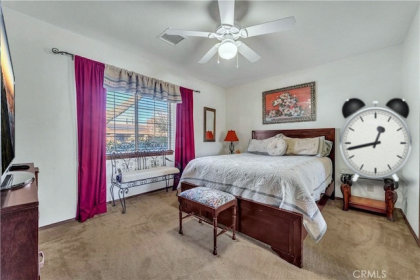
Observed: 12 h 43 min
